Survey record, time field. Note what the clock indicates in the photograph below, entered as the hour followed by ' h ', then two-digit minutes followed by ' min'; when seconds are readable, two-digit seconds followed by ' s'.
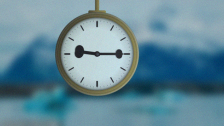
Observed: 9 h 15 min
